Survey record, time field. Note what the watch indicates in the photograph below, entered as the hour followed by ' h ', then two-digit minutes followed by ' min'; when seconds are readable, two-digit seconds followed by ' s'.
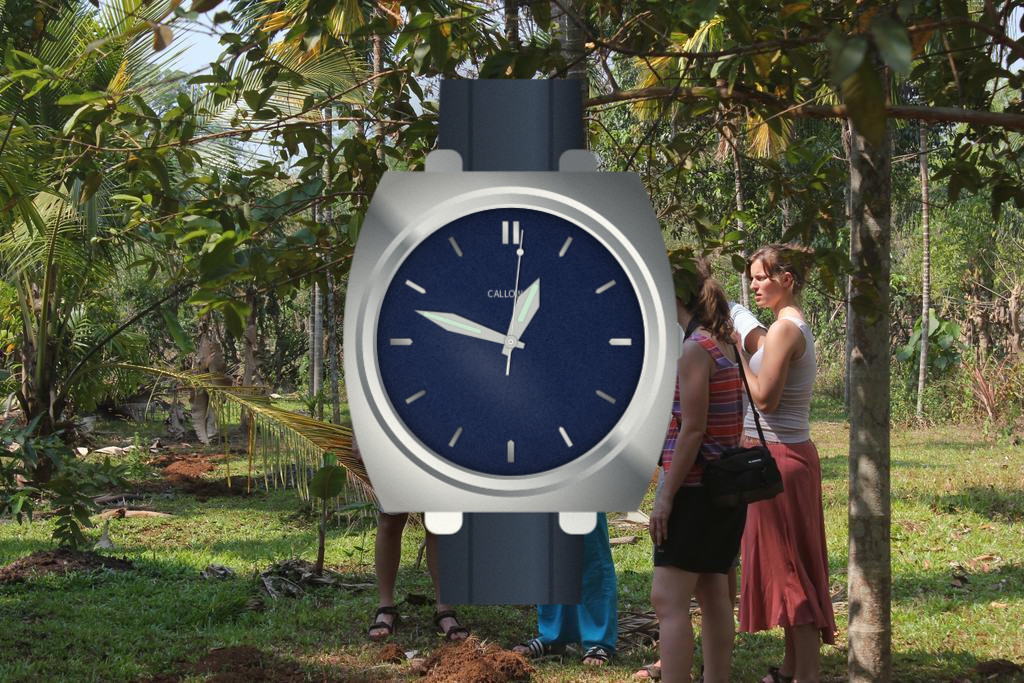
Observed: 12 h 48 min 01 s
